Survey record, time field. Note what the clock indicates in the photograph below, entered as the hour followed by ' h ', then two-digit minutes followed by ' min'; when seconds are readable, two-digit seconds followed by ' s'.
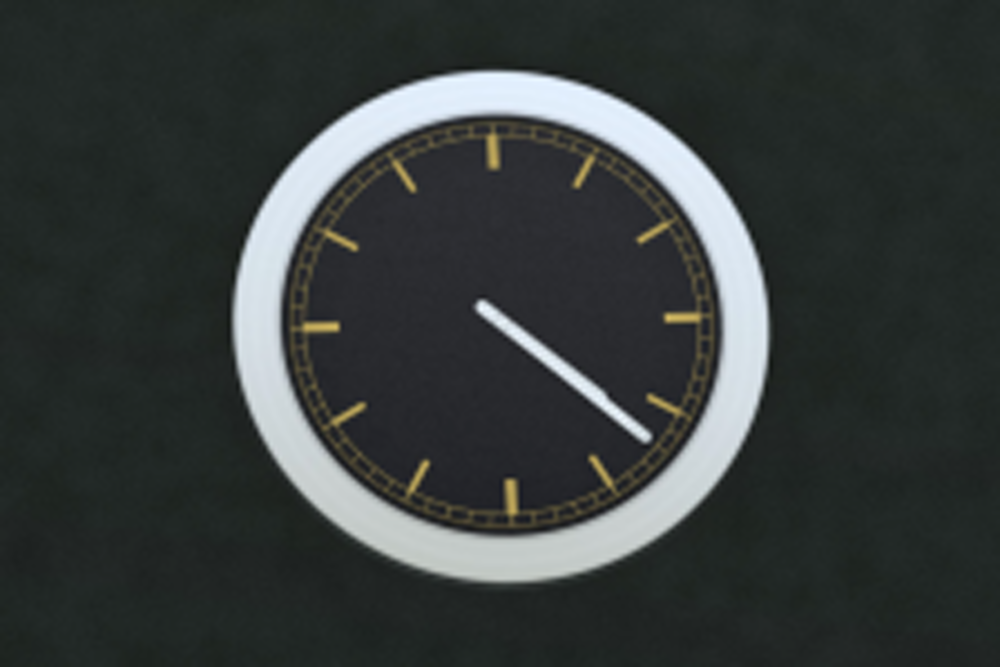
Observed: 4 h 22 min
